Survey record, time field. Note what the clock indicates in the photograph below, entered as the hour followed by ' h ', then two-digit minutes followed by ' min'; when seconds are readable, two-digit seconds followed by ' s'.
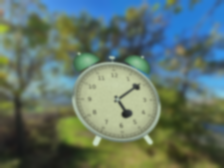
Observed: 5 h 09 min
